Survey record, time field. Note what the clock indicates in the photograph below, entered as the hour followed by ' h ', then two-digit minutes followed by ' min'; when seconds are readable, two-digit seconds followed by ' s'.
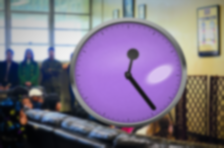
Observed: 12 h 24 min
